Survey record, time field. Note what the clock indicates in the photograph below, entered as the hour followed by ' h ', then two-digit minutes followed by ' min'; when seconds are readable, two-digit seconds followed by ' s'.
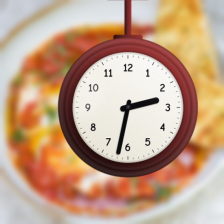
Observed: 2 h 32 min
